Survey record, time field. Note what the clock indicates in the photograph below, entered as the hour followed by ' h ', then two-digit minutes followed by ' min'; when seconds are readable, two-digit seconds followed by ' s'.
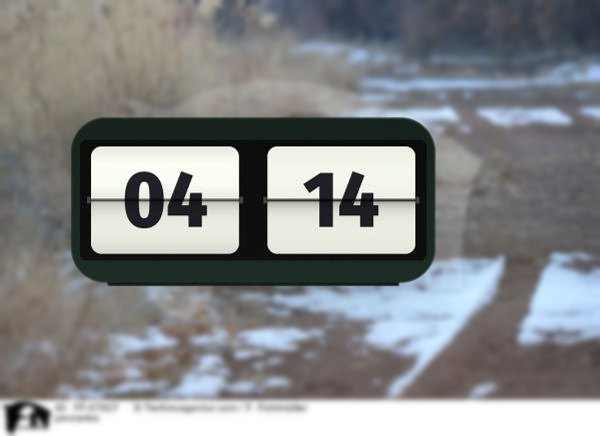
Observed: 4 h 14 min
